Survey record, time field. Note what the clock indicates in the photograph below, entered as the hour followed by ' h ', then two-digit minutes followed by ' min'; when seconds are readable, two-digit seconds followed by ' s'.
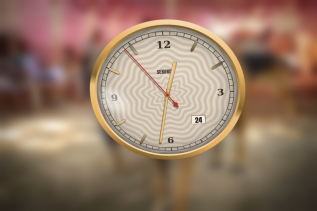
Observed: 12 h 31 min 54 s
